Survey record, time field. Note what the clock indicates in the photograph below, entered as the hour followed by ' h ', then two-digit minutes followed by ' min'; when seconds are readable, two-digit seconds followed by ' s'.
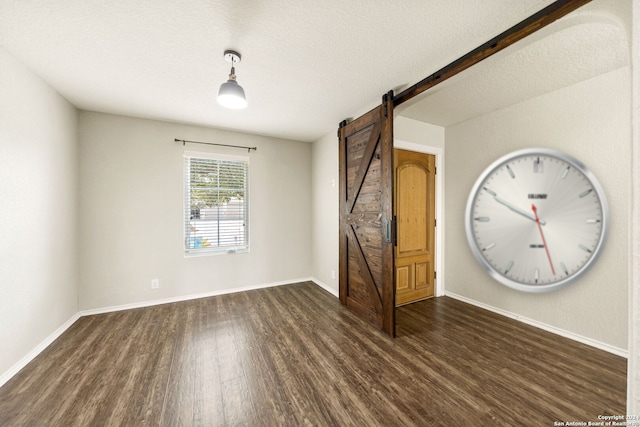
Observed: 9 h 49 min 27 s
